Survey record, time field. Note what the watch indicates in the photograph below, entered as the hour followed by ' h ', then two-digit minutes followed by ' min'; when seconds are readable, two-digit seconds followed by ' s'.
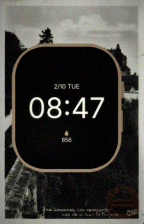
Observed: 8 h 47 min
